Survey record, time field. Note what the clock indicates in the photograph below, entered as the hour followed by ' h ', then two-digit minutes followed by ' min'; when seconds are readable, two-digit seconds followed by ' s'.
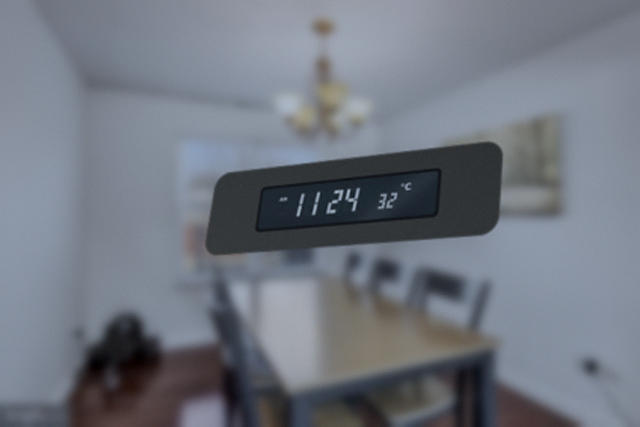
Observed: 11 h 24 min
